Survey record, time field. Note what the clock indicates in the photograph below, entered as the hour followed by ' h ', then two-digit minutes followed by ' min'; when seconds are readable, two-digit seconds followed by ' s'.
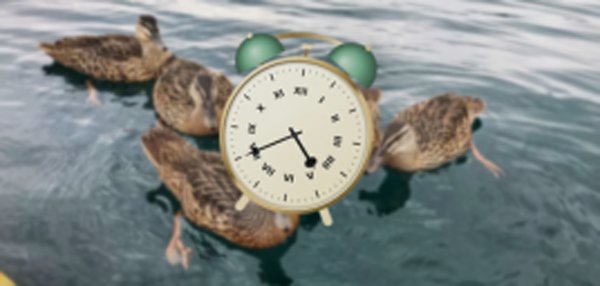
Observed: 4 h 40 min
